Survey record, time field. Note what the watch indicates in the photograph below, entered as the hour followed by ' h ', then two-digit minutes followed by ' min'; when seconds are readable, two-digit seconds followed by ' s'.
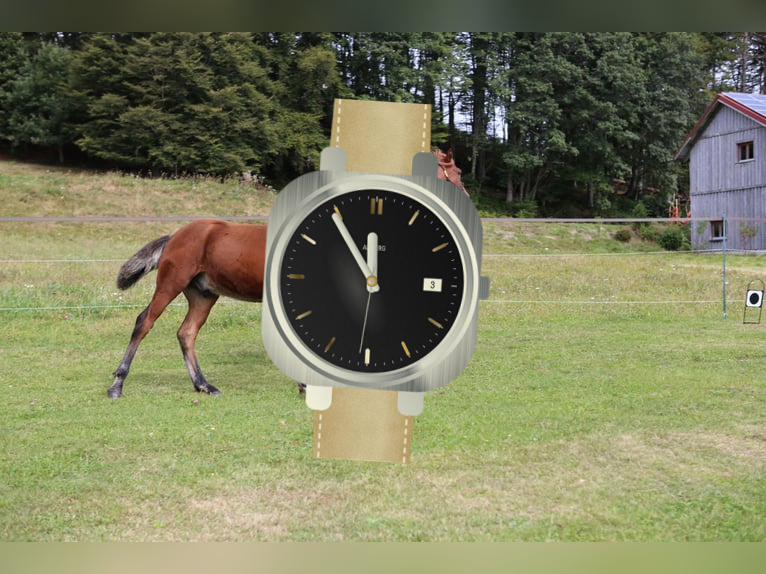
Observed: 11 h 54 min 31 s
